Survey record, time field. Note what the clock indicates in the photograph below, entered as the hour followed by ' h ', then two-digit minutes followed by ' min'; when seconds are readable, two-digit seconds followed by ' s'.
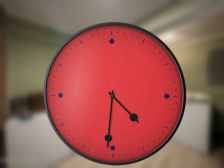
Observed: 4 h 31 min
